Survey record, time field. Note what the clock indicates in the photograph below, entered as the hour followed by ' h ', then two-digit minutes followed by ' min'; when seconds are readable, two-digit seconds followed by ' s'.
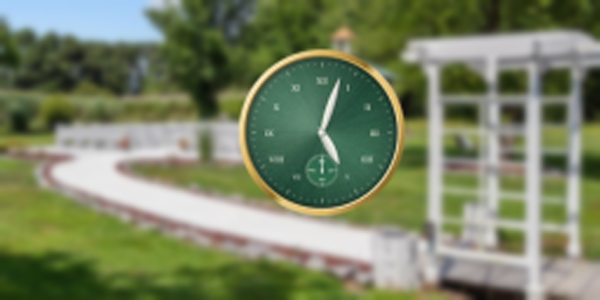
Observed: 5 h 03 min
